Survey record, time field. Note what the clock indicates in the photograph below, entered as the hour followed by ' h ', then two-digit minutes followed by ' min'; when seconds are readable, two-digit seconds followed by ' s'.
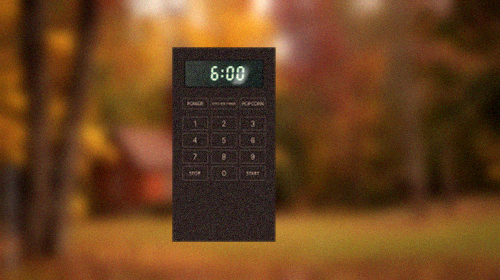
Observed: 6 h 00 min
